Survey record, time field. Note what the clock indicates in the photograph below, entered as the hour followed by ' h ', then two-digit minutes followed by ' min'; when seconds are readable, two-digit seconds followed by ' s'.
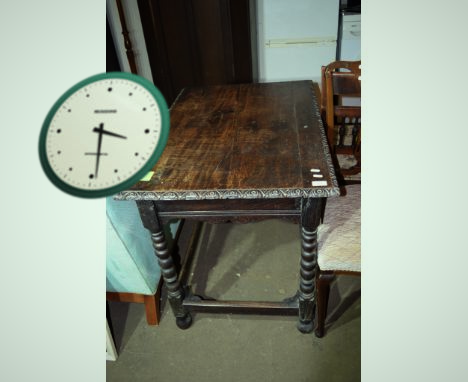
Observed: 3 h 29 min
